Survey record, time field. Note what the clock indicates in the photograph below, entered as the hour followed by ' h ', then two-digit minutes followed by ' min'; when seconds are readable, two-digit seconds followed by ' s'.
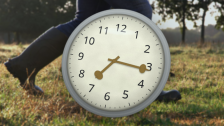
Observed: 7 h 16 min
